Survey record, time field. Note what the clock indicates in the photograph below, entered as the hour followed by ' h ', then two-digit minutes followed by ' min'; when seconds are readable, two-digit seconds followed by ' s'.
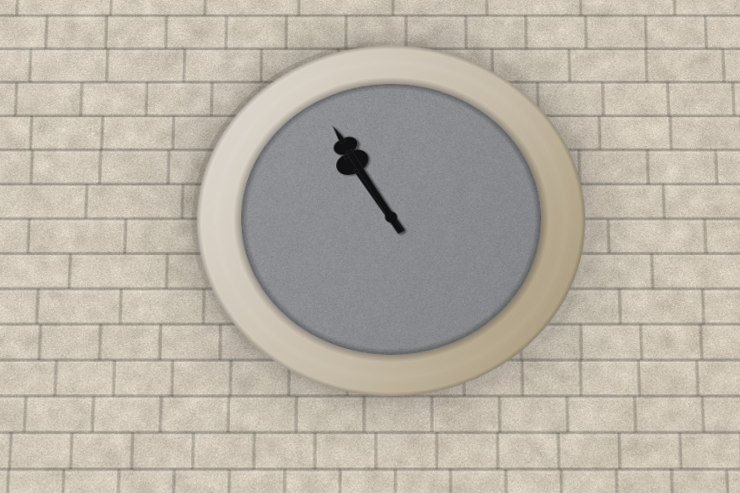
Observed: 10 h 55 min
